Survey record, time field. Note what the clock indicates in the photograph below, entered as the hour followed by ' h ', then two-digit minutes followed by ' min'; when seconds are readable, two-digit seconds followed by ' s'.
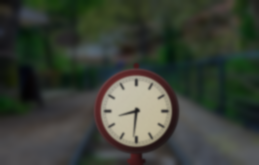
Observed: 8 h 31 min
